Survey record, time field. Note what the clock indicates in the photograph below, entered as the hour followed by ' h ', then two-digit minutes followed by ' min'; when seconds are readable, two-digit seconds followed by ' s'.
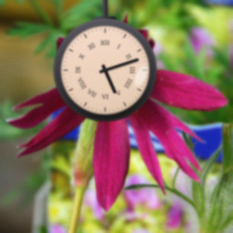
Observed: 5 h 12 min
